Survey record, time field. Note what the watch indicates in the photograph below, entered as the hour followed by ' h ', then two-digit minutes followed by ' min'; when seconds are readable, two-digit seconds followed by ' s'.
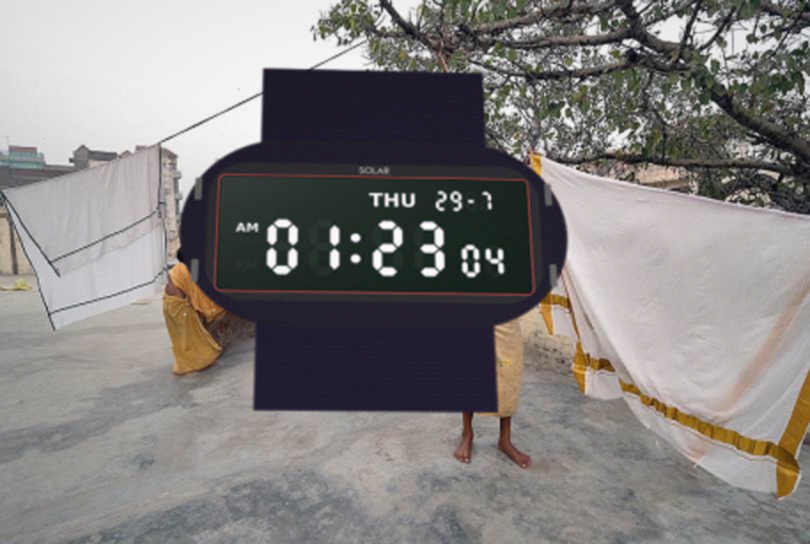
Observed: 1 h 23 min 04 s
